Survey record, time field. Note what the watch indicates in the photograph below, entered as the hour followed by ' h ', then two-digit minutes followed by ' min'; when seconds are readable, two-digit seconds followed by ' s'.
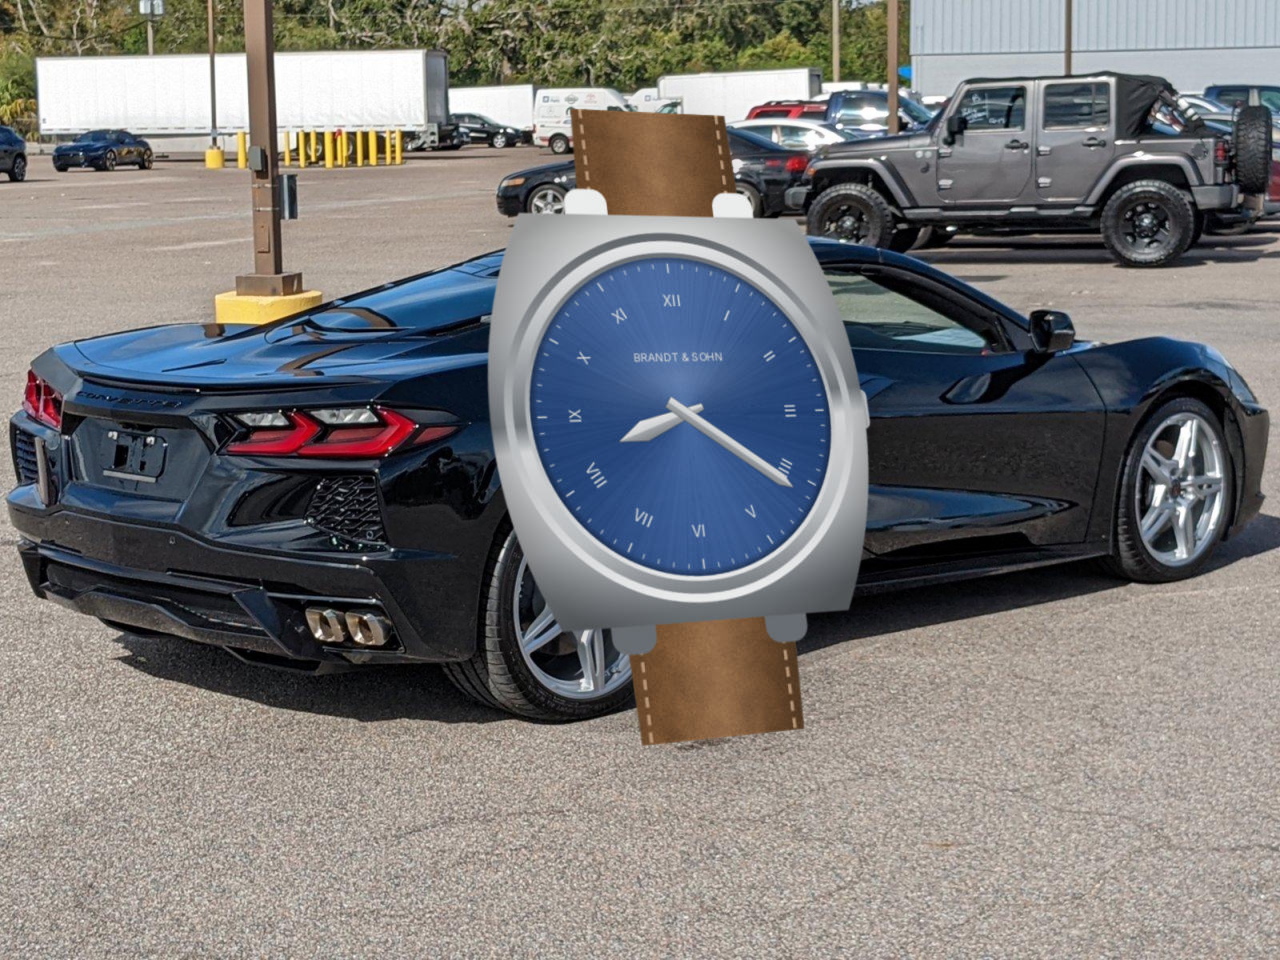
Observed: 8 h 21 min
